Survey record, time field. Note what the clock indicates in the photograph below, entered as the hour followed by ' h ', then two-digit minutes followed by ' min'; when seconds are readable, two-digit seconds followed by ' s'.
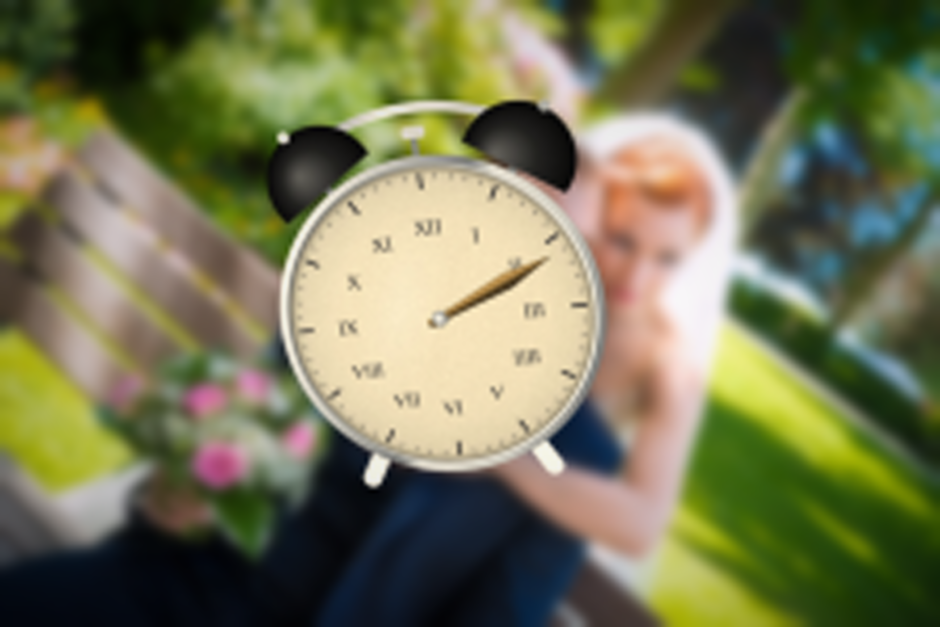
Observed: 2 h 11 min
